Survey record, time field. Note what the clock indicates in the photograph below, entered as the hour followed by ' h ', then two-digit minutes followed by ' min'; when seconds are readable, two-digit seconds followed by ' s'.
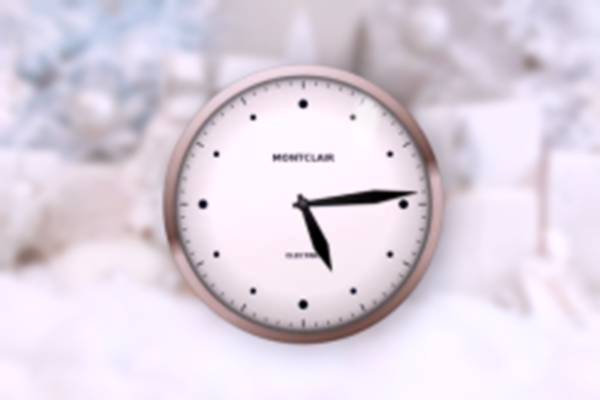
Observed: 5 h 14 min
